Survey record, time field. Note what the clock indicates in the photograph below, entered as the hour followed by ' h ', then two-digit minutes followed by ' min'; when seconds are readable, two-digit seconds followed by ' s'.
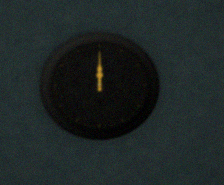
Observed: 12 h 00 min
